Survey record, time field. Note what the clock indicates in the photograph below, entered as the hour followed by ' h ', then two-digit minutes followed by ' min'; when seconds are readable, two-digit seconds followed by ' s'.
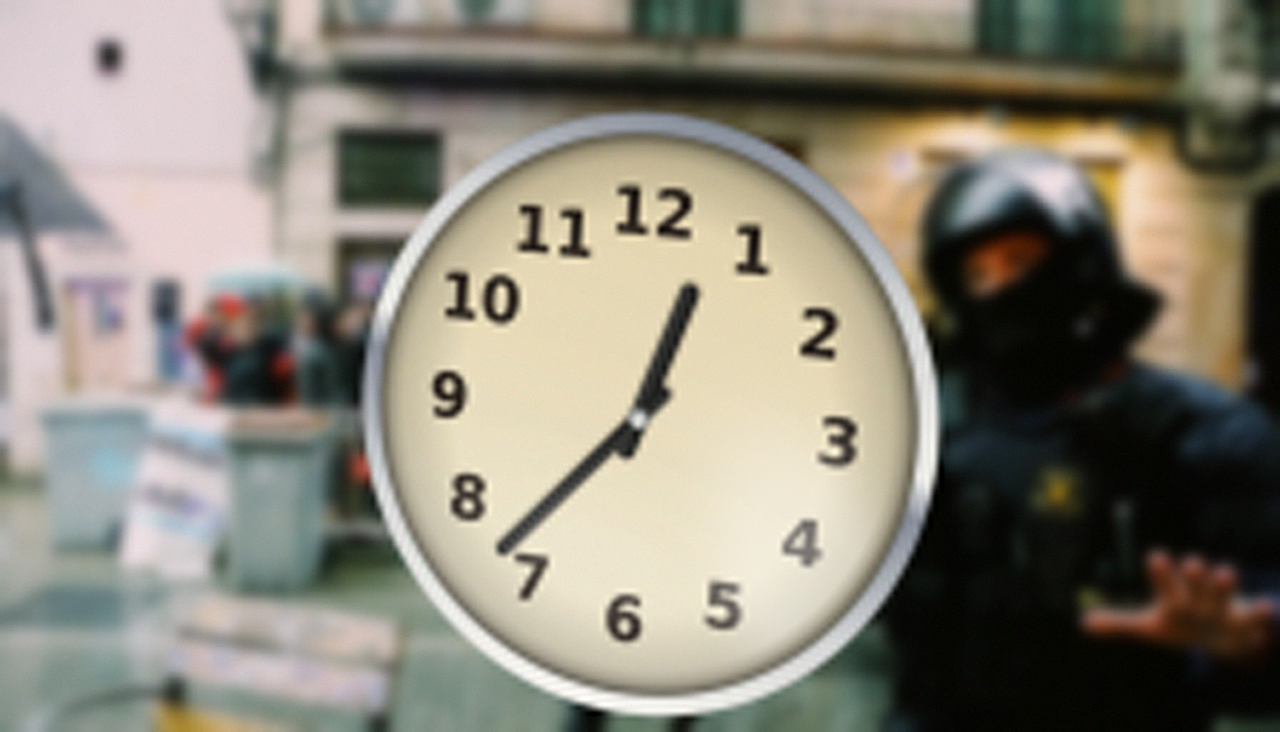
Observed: 12 h 37 min
